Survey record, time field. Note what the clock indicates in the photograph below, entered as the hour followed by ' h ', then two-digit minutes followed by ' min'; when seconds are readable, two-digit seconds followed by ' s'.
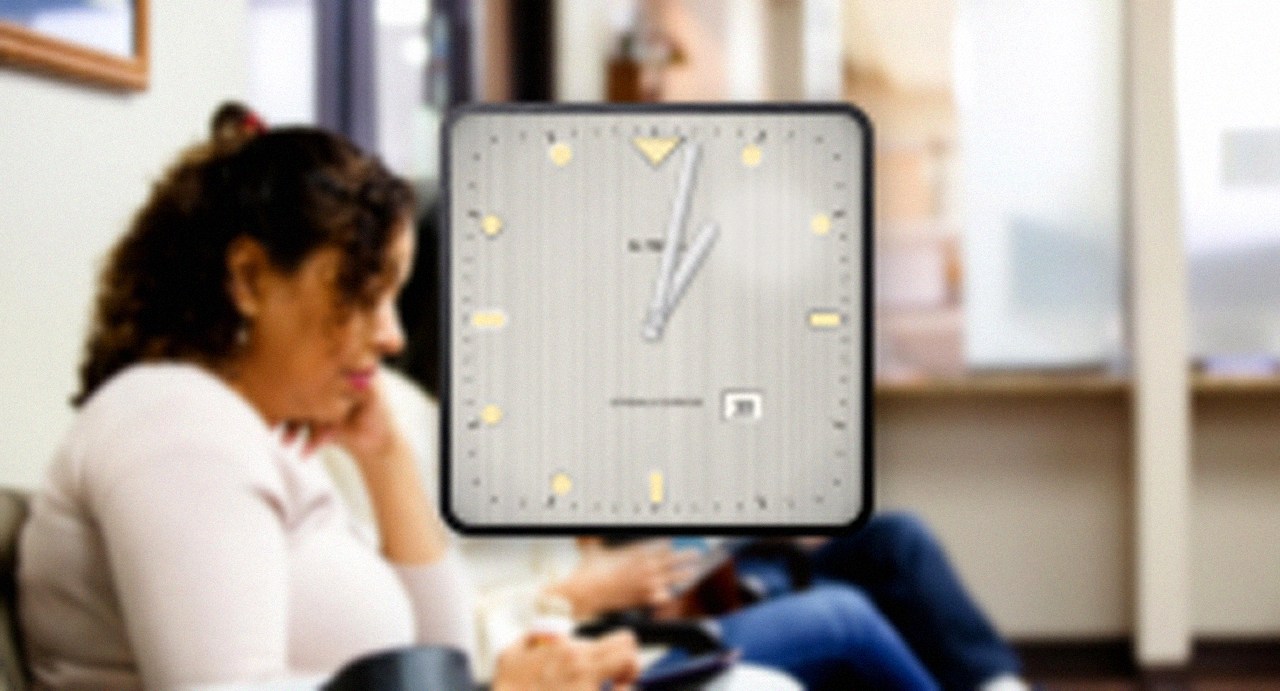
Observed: 1 h 02 min
